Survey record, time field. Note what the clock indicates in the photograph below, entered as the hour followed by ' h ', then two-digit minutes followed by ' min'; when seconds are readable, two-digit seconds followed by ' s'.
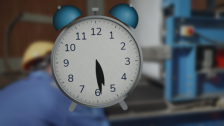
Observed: 5 h 29 min
